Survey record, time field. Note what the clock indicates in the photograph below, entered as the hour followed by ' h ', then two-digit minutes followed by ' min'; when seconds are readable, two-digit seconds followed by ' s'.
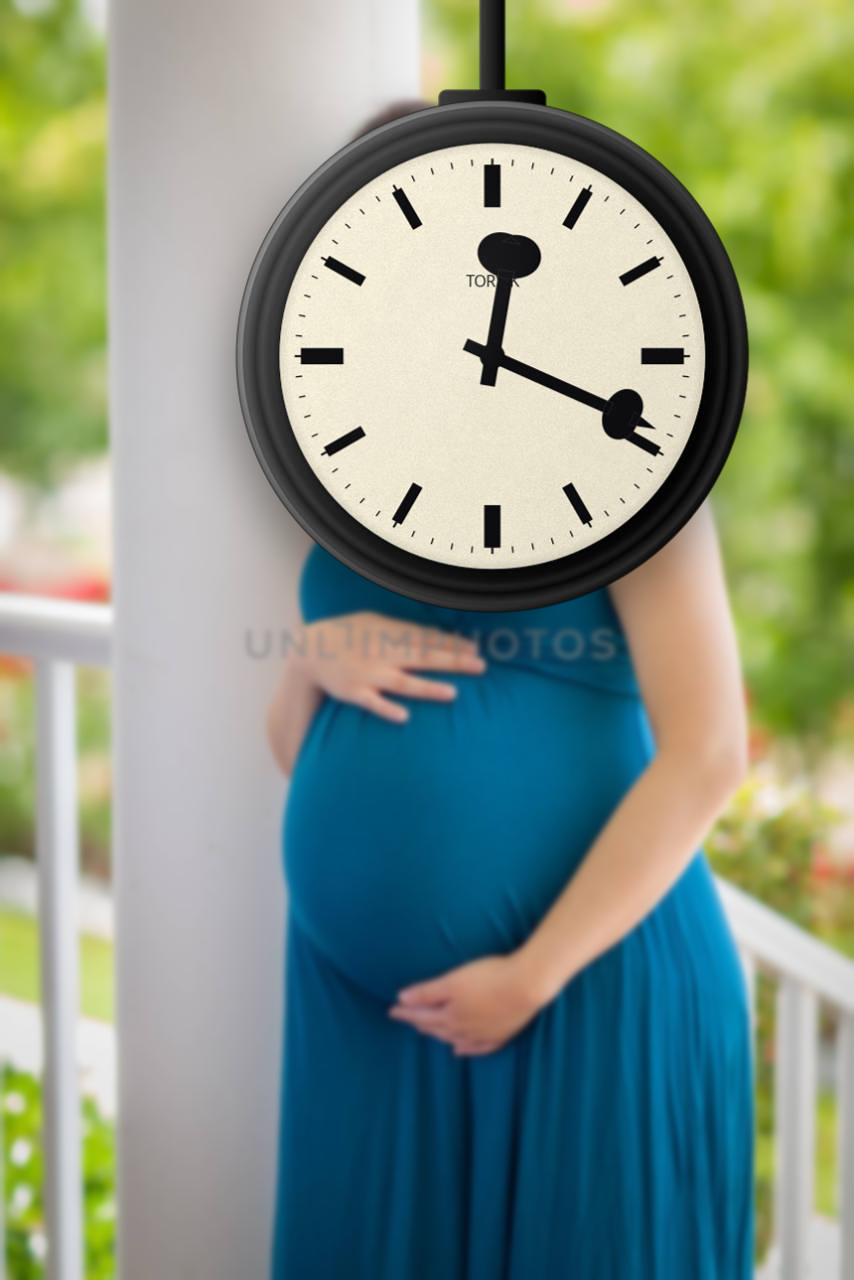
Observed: 12 h 19 min
